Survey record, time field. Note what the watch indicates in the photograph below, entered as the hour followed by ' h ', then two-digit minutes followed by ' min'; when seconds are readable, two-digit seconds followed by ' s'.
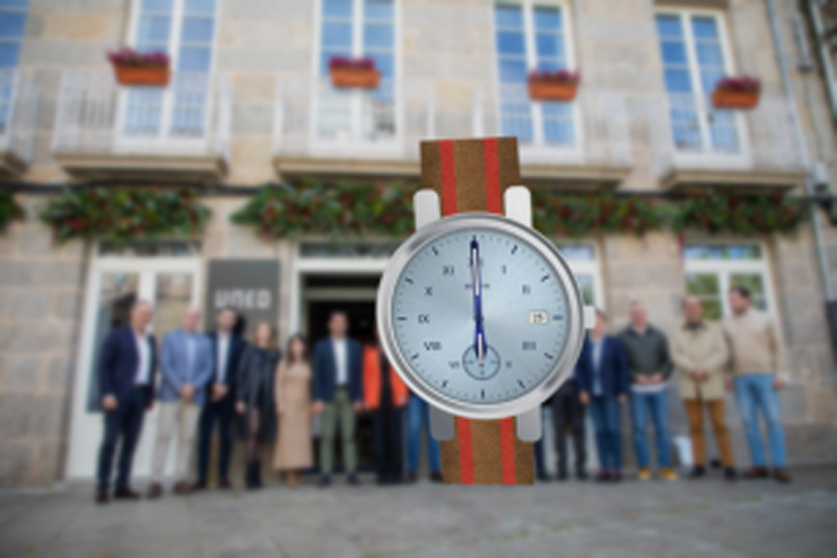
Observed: 6 h 00 min
